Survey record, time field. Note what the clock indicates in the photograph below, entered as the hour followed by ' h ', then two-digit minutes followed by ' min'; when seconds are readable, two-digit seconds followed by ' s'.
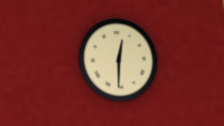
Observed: 12 h 31 min
